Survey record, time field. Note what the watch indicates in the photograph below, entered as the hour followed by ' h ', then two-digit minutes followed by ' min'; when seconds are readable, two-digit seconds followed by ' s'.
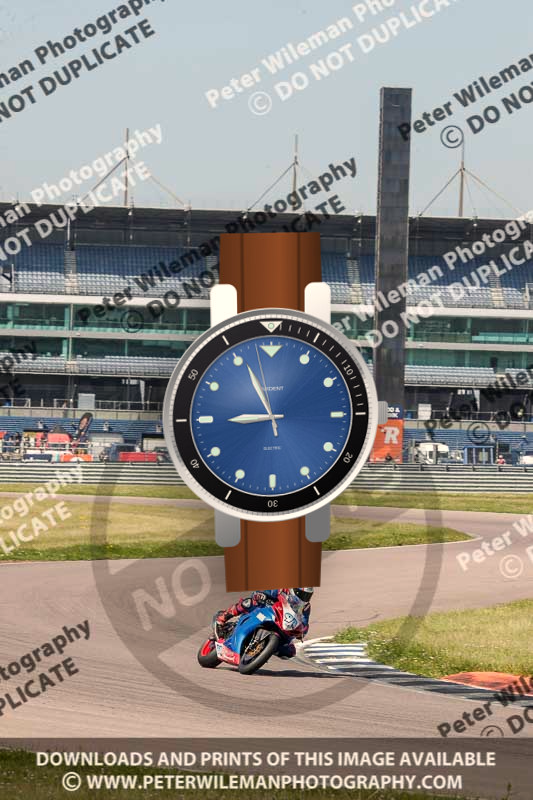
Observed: 8 h 55 min 58 s
